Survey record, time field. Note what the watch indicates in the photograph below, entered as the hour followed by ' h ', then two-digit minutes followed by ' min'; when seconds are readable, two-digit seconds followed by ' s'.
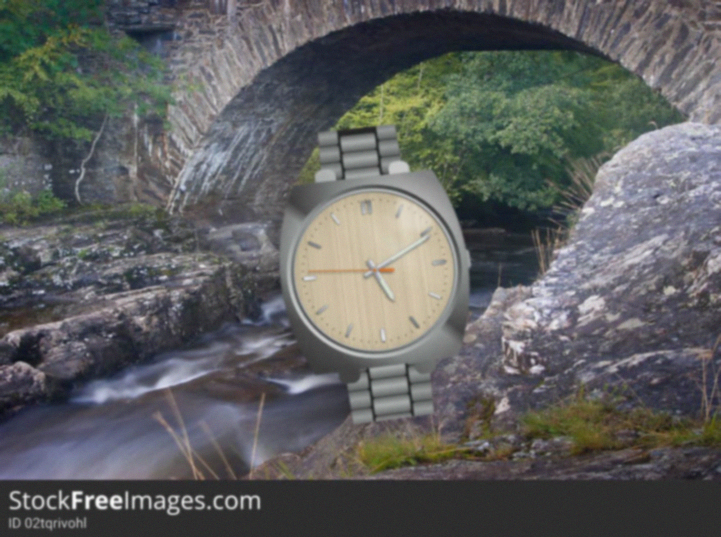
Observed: 5 h 10 min 46 s
